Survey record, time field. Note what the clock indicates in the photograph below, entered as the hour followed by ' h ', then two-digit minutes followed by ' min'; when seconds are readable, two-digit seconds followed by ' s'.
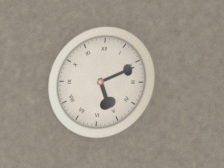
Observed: 5 h 11 min
